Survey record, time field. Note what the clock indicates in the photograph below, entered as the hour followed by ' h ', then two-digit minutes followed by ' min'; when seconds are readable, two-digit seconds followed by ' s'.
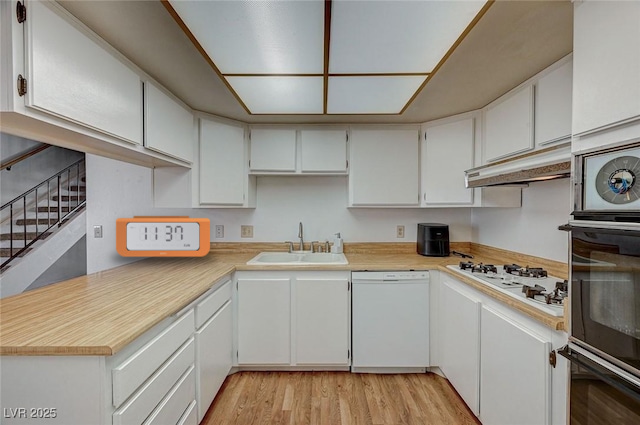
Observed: 11 h 37 min
